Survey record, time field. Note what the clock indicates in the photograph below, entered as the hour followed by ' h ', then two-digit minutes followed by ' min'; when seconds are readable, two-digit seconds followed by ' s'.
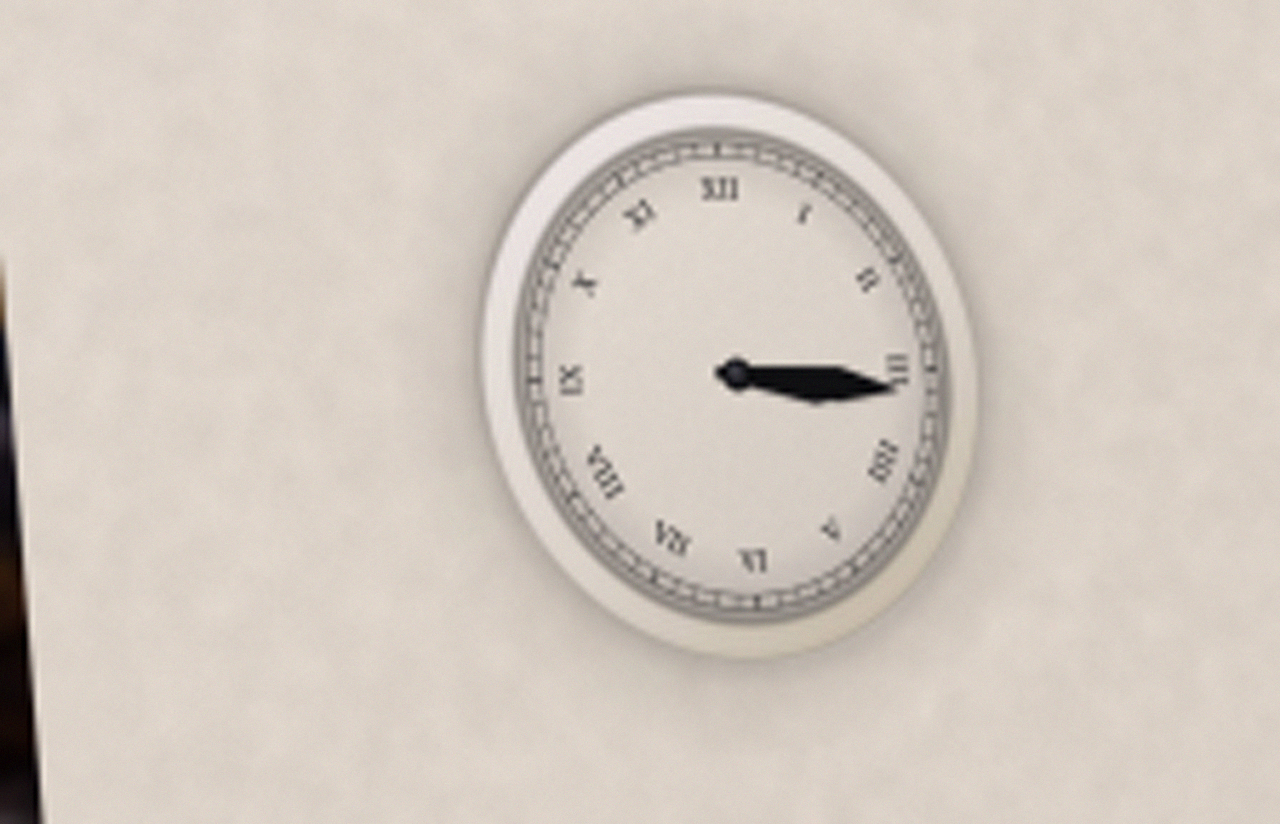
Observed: 3 h 16 min
